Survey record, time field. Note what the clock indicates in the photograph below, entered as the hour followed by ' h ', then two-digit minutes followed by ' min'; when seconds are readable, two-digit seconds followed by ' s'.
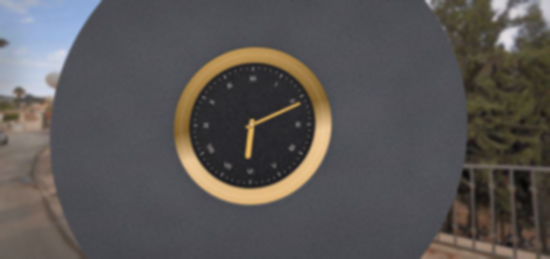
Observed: 6 h 11 min
